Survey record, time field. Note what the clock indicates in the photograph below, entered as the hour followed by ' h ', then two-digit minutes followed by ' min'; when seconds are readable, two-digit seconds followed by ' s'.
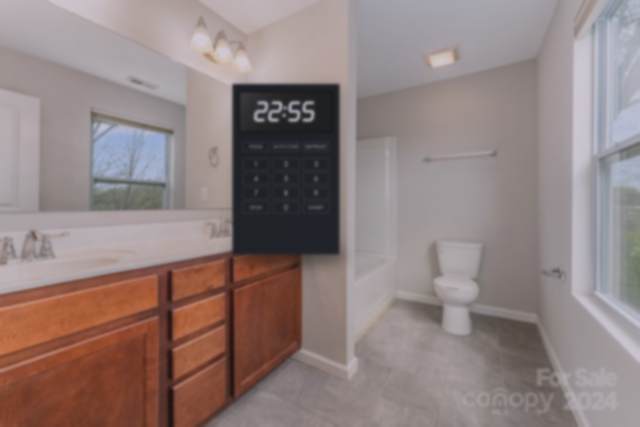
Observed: 22 h 55 min
